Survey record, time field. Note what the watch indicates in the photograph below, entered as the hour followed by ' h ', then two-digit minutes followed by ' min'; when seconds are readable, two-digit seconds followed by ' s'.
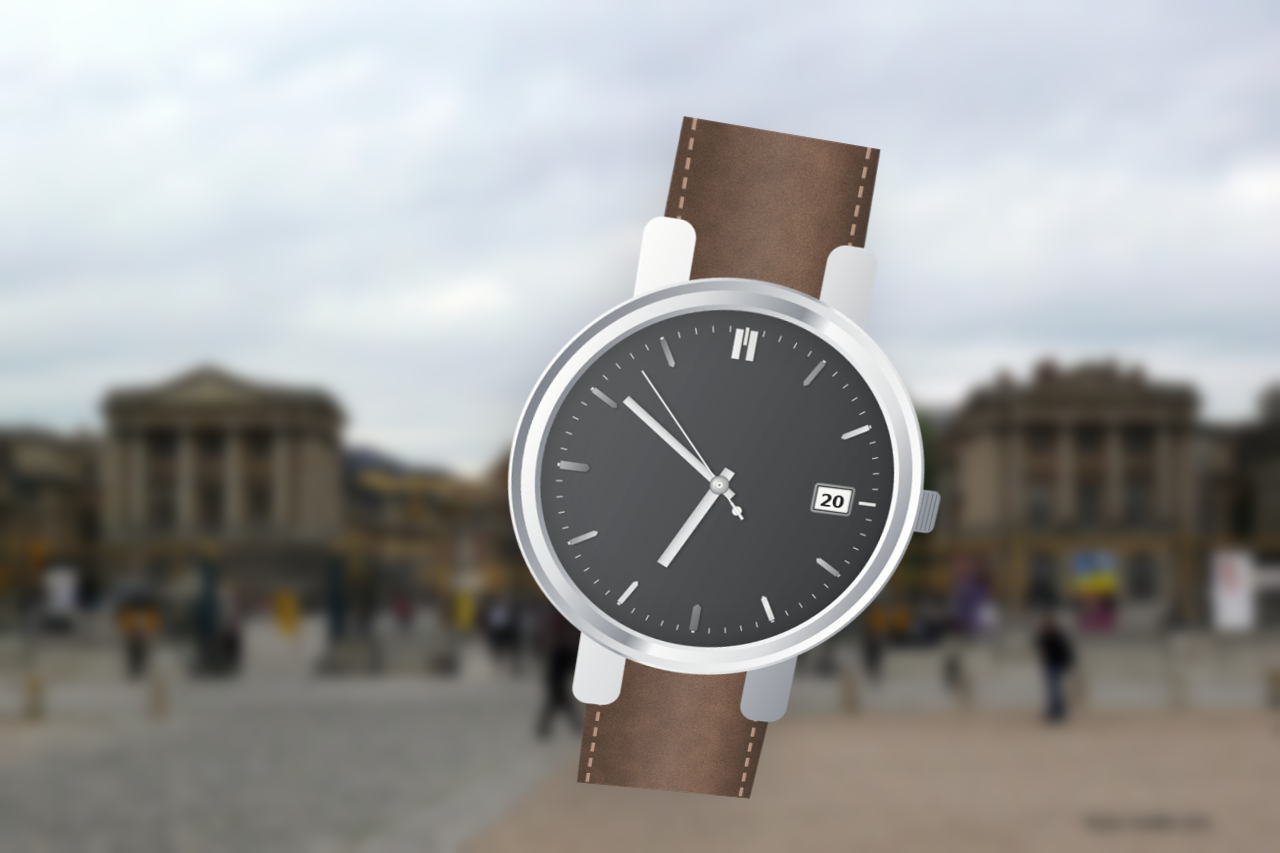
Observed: 6 h 50 min 53 s
